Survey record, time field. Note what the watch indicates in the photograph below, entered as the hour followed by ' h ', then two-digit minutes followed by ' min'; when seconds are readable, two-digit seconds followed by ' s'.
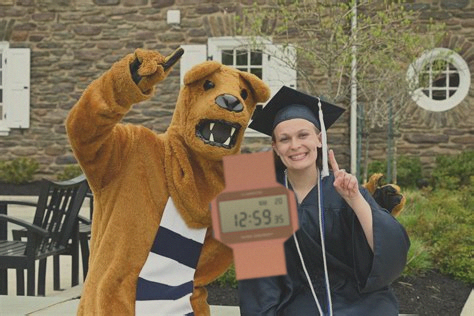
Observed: 12 h 59 min
